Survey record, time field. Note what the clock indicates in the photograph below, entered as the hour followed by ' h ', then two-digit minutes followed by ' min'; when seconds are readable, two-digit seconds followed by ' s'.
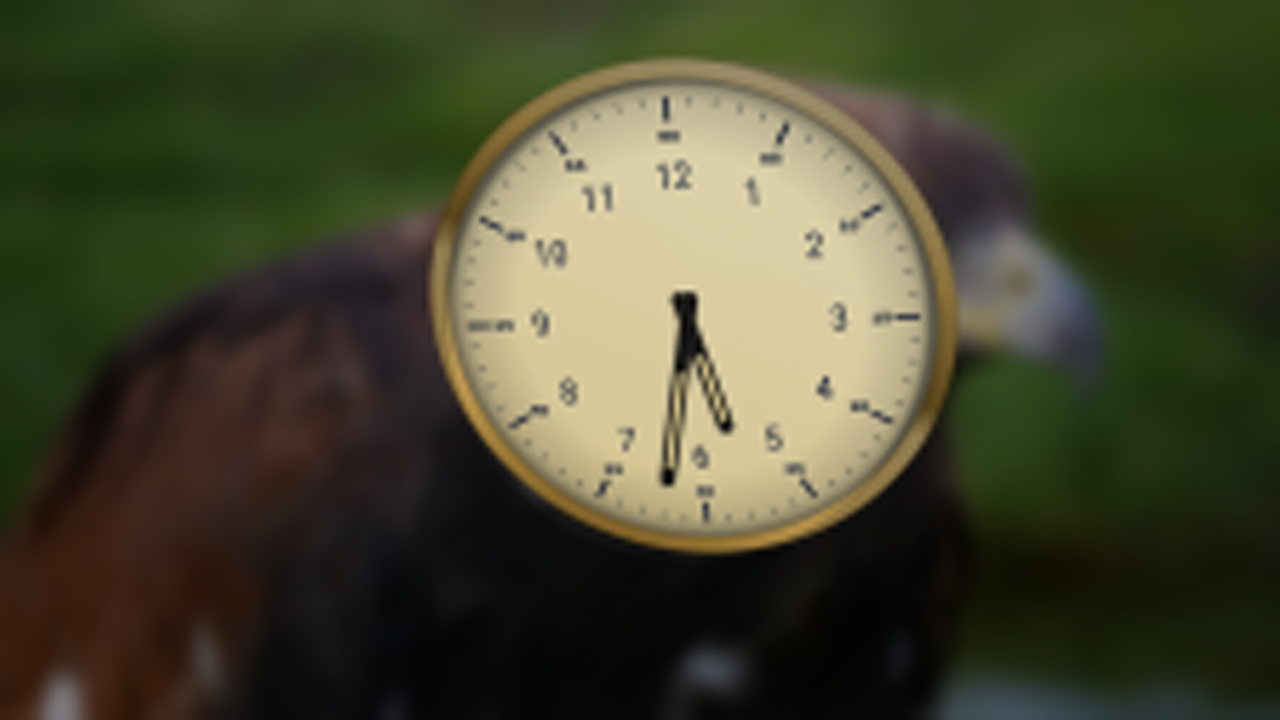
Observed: 5 h 32 min
